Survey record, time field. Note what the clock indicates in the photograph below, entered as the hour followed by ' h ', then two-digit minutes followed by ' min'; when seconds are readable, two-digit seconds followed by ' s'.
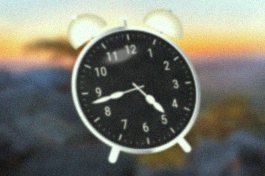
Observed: 4 h 43 min
